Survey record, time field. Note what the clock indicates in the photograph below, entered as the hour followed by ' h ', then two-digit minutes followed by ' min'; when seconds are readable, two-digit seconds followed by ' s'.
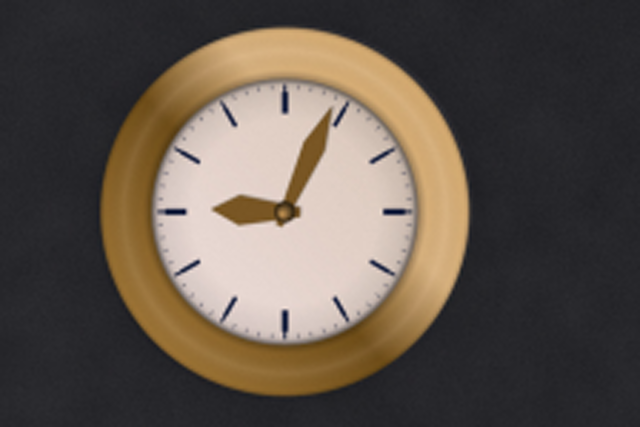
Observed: 9 h 04 min
